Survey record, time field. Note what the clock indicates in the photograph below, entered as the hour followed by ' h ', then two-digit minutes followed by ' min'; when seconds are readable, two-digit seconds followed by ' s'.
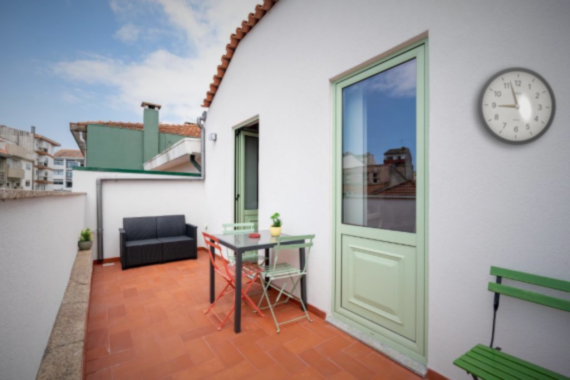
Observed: 8 h 57 min
